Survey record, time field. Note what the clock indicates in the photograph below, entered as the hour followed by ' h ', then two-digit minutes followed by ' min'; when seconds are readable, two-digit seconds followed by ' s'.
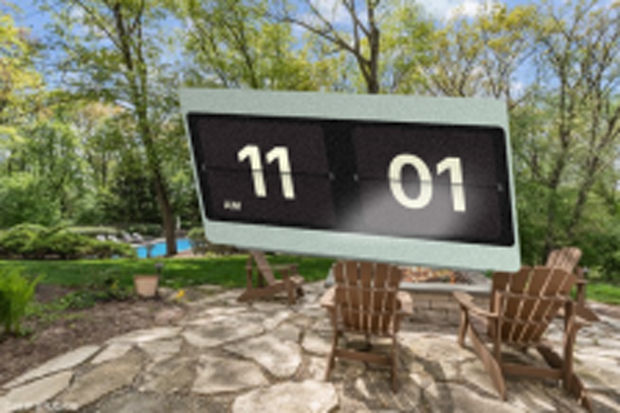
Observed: 11 h 01 min
